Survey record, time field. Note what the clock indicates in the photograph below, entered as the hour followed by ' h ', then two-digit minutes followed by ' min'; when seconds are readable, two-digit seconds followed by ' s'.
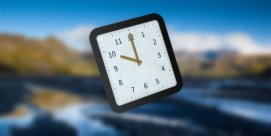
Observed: 10 h 00 min
